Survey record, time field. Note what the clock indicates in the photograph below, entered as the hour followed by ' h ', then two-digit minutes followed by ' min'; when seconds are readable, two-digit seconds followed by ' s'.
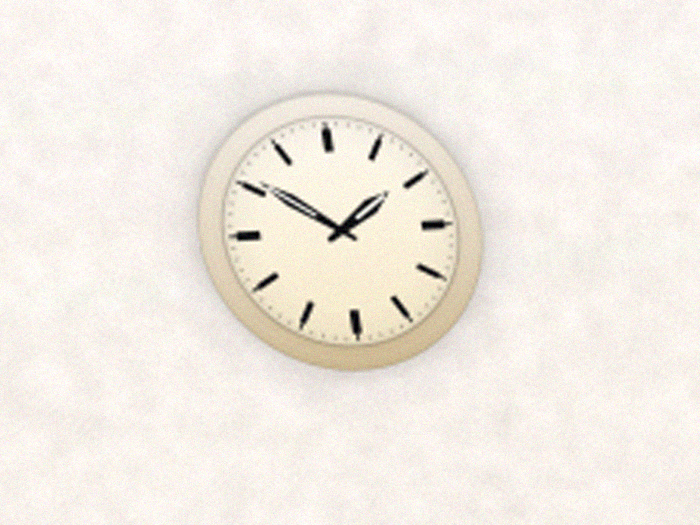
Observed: 1 h 51 min
